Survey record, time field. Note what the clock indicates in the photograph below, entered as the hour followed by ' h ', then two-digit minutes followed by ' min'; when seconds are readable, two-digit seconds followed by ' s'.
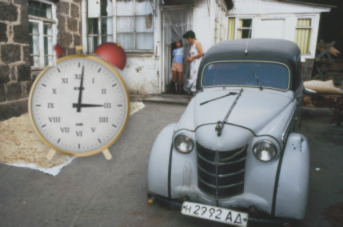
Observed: 3 h 01 min
